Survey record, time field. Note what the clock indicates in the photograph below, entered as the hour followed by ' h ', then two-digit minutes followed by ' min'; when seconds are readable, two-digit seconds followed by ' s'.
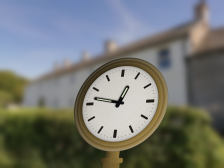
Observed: 12 h 47 min
